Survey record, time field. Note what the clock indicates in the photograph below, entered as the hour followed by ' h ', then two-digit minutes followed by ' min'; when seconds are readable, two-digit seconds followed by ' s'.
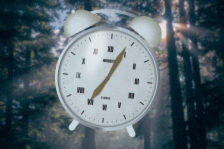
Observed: 7 h 04 min
